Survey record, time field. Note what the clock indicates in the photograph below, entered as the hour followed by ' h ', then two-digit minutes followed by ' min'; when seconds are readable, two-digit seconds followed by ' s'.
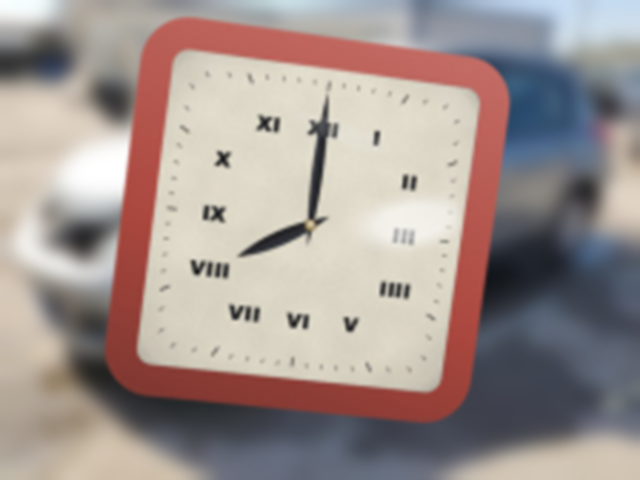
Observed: 8 h 00 min
